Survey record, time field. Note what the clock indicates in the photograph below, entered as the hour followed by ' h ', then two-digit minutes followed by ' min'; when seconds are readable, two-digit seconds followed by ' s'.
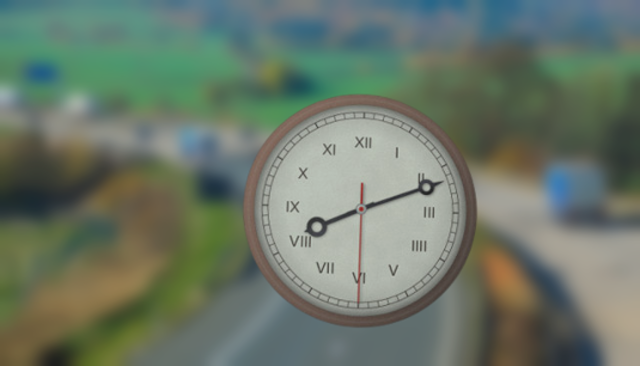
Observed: 8 h 11 min 30 s
